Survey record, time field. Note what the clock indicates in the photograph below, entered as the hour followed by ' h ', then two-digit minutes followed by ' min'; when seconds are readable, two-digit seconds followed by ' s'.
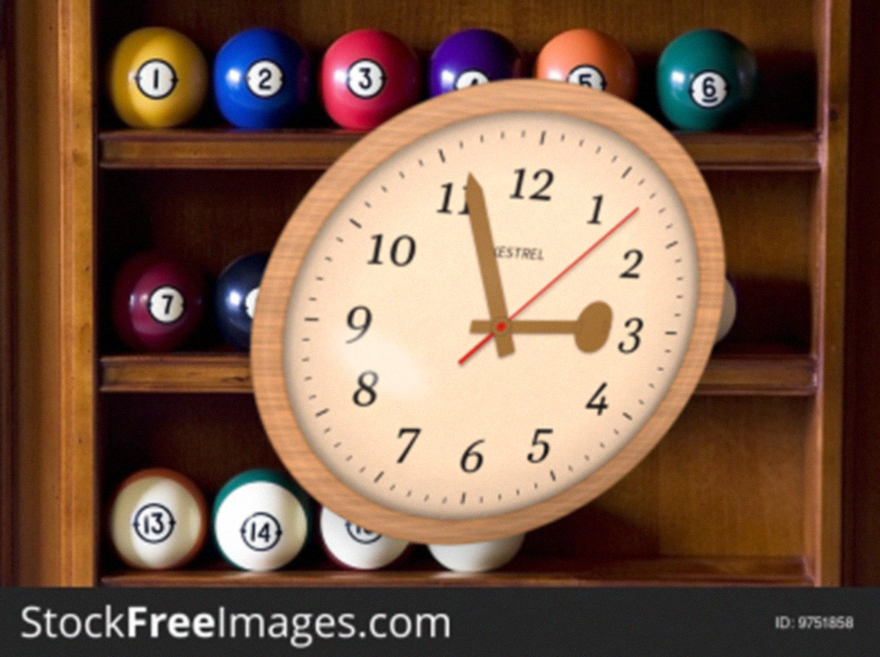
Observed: 2 h 56 min 07 s
